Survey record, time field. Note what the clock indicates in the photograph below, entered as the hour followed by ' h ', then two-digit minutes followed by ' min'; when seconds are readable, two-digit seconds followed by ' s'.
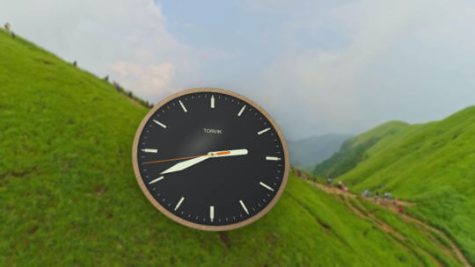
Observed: 2 h 40 min 43 s
